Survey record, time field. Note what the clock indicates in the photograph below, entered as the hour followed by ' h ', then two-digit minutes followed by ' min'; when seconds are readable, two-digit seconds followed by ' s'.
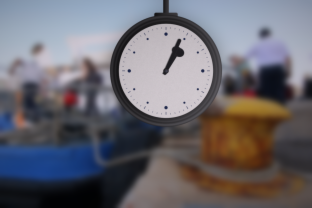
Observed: 1 h 04 min
